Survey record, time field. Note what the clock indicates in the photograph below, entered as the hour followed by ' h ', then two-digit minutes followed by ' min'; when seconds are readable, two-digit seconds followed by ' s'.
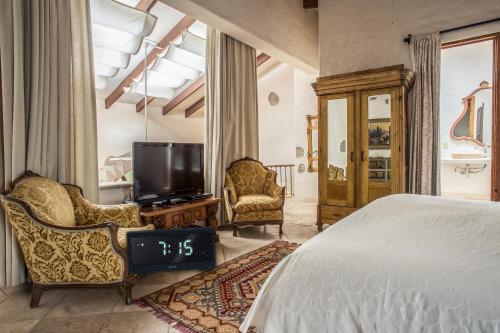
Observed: 7 h 15 min
